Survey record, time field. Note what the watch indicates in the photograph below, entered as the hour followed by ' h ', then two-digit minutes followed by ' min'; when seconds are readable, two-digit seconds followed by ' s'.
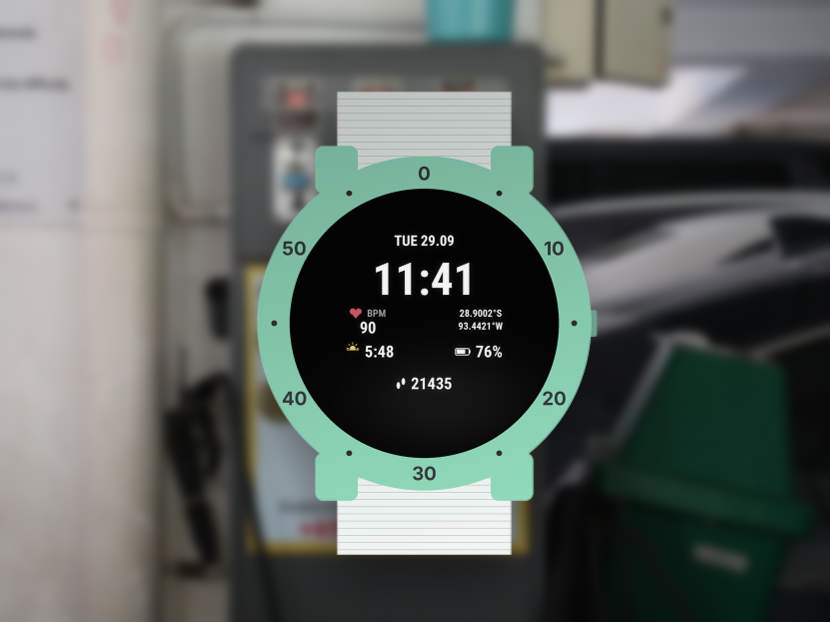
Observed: 11 h 41 min
